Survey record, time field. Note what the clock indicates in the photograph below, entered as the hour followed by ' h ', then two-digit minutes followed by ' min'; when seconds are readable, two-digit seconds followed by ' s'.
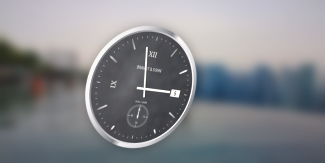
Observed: 2 h 58 min
